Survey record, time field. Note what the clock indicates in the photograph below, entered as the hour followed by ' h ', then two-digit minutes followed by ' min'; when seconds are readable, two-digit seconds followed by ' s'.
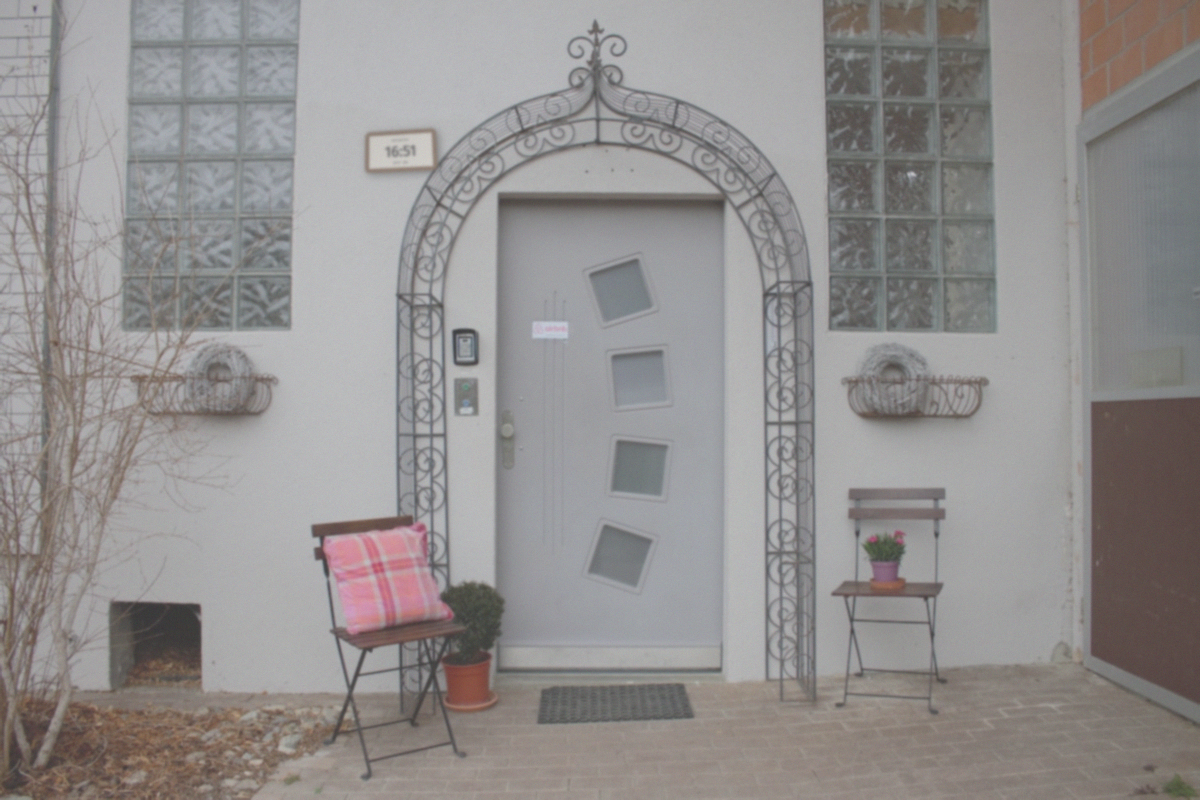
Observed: 16 h 51 min
